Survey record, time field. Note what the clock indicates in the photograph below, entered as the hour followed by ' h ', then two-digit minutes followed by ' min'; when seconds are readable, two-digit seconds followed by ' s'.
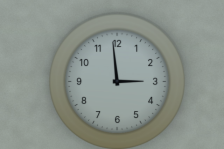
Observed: 2 h 59 min
